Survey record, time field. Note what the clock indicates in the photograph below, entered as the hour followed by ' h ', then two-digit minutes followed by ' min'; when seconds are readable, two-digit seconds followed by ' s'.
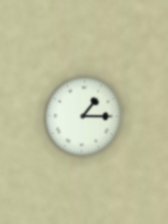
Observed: 1 h 15 min
